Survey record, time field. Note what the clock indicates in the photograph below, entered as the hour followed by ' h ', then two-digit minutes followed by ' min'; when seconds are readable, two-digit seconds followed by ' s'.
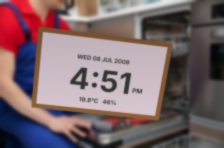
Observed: 4 h 51 min
